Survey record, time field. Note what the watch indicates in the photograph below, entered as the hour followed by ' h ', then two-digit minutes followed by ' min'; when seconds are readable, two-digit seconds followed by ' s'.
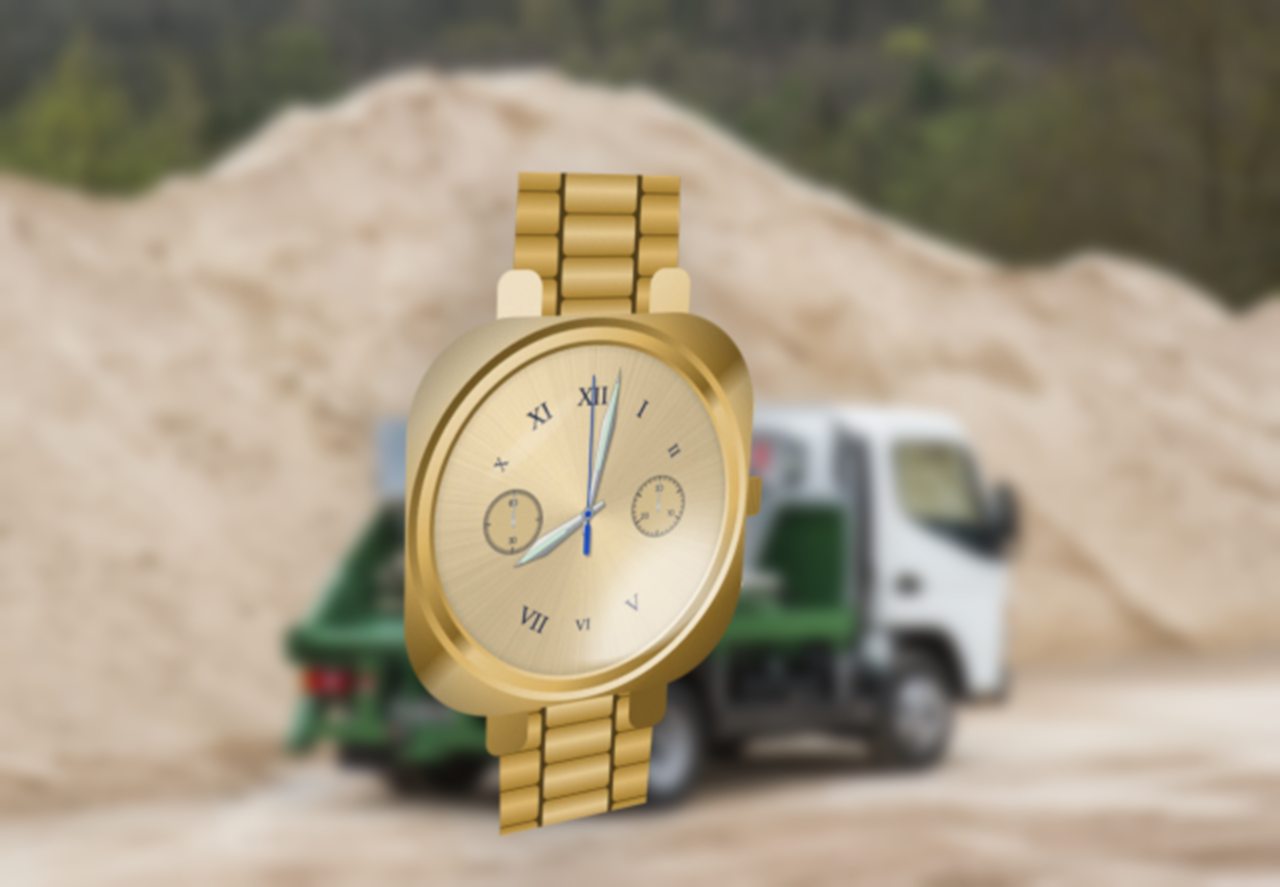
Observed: 8 h 02 min
